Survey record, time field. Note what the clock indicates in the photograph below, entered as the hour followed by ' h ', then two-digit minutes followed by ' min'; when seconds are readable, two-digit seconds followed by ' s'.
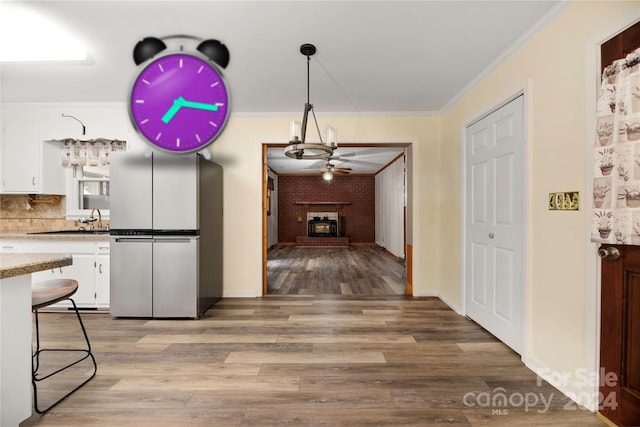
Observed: 7 h 16 min
